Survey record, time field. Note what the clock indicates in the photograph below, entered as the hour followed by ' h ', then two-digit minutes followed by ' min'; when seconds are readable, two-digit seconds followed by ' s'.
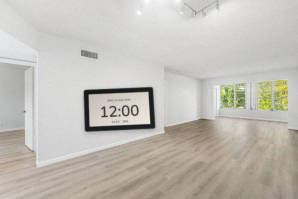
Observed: 12 h 00 min
